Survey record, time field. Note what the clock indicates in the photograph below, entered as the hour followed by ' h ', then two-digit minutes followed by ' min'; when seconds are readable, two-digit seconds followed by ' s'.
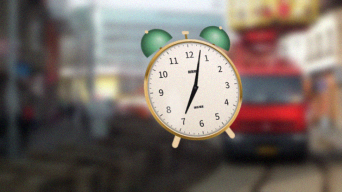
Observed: 7 h 03 min
